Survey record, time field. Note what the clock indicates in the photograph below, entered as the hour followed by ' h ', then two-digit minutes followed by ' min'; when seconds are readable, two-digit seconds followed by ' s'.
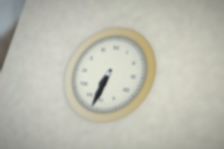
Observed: 6 h 32 min
